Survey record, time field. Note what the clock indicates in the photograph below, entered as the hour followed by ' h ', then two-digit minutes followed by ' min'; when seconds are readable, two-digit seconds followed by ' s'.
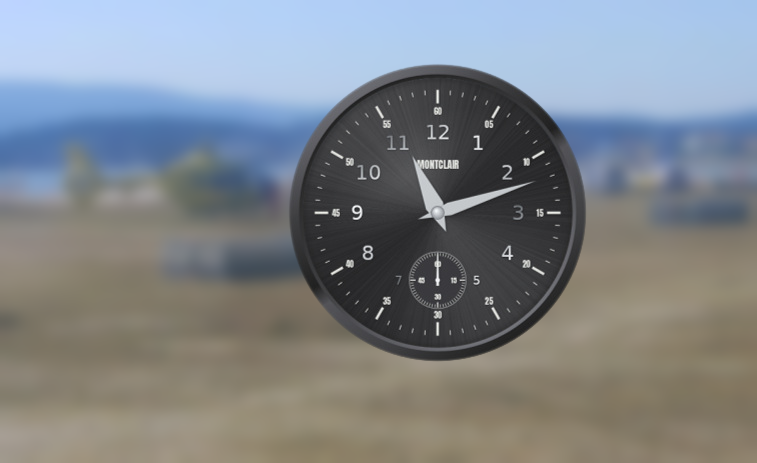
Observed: 11 h 12 min
